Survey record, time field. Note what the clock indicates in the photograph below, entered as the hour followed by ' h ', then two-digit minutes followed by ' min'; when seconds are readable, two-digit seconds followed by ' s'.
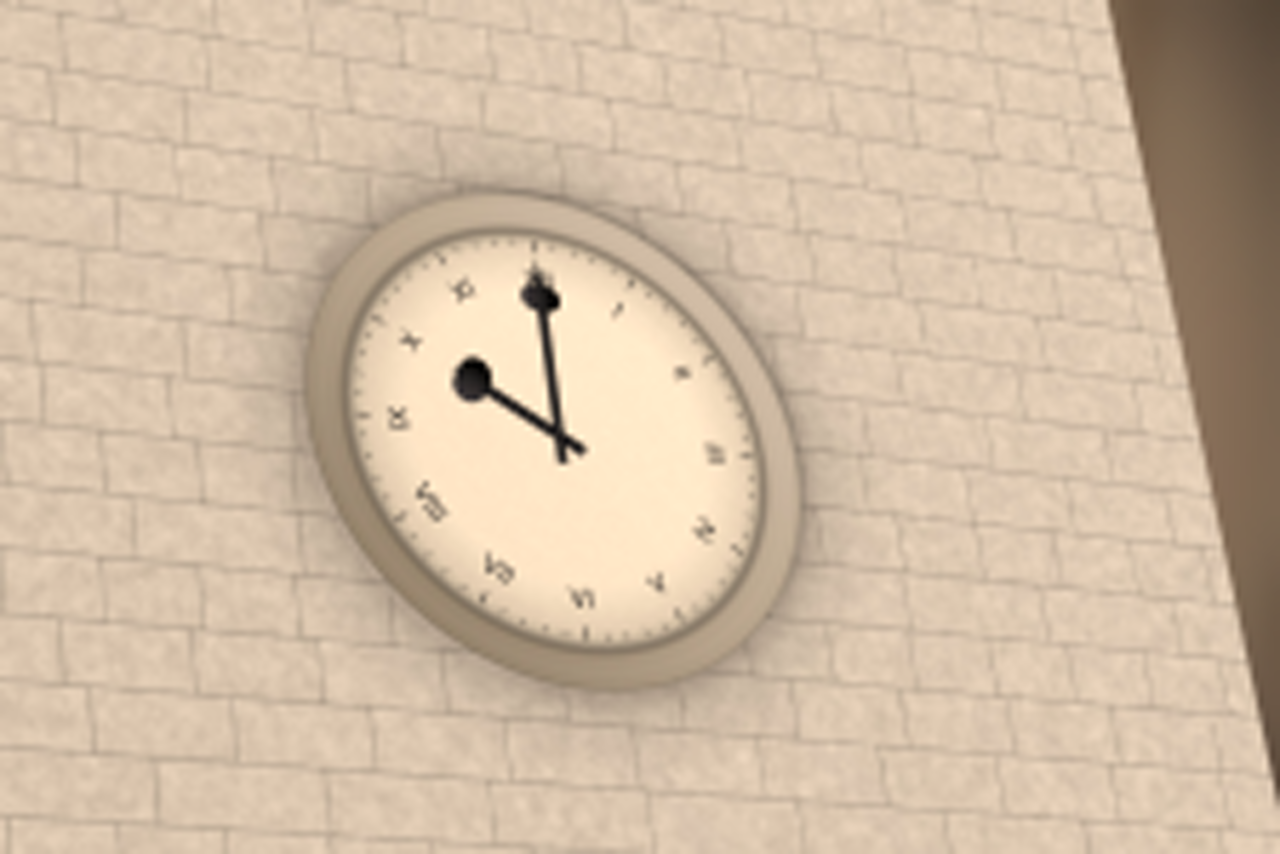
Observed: 10 h 00 min
